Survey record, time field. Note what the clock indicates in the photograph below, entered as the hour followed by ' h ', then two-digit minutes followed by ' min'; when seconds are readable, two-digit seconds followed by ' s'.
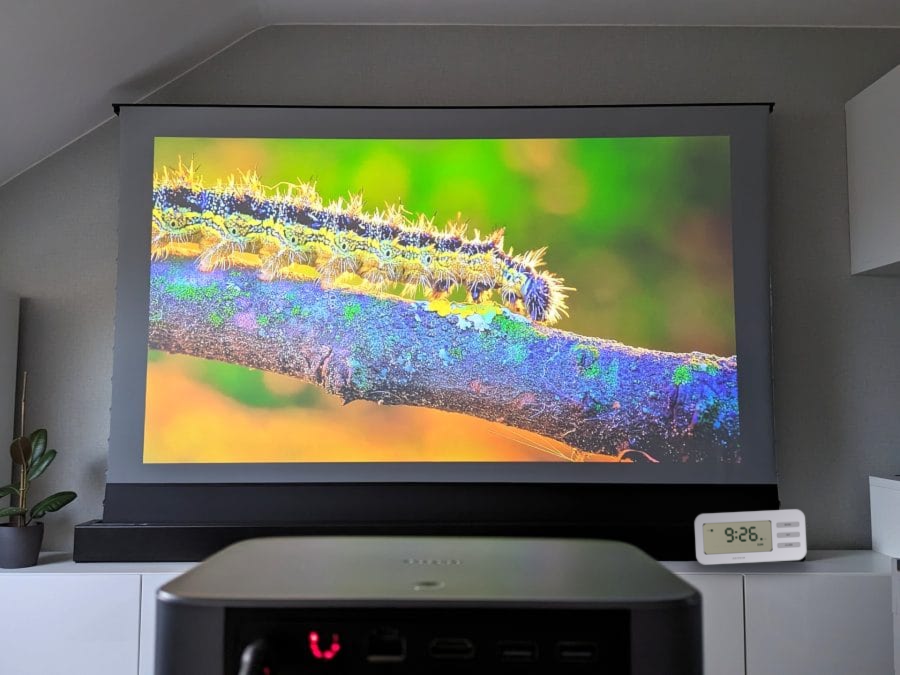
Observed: 9 h 26 min
